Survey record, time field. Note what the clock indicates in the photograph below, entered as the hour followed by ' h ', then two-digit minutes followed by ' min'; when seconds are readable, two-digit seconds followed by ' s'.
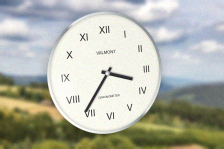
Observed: 3 h 36 min
